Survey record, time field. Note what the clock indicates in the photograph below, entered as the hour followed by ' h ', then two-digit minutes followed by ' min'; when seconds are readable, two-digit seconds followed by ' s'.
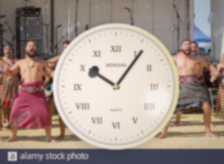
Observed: 10 h 06 min
